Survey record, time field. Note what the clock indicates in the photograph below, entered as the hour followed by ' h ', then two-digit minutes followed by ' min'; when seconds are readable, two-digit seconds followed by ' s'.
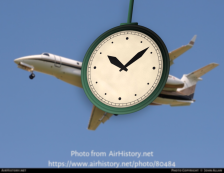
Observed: 10 h 08 min
